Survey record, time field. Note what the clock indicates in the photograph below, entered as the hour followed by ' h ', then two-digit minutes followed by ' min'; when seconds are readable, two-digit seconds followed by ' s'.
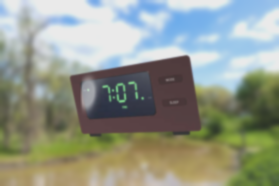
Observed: 7 h 07 min
